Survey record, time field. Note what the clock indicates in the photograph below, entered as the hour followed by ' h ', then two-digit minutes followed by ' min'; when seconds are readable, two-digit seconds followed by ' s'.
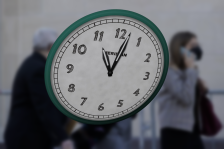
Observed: 11 h 02 min
